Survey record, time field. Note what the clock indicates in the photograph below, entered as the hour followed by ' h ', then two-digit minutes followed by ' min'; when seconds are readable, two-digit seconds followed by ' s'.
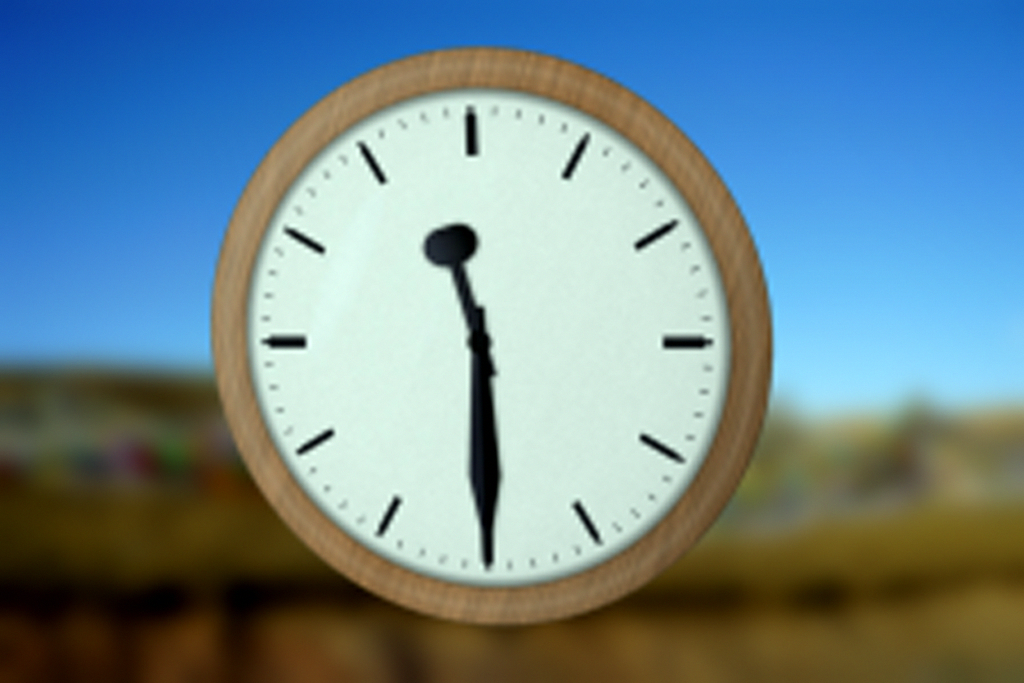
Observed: 11 h 30 min
